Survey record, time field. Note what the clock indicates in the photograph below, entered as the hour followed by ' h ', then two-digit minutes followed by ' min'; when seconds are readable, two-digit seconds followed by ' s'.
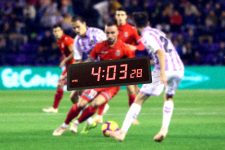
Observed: 4 h 03 min 28 s
